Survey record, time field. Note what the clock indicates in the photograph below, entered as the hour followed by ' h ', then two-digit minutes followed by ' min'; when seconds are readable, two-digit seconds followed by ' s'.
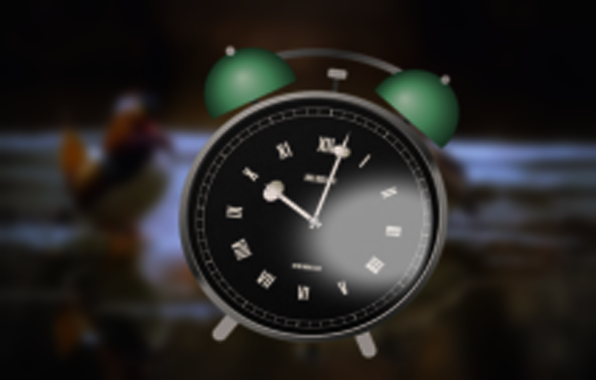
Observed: 10 h 02 min
